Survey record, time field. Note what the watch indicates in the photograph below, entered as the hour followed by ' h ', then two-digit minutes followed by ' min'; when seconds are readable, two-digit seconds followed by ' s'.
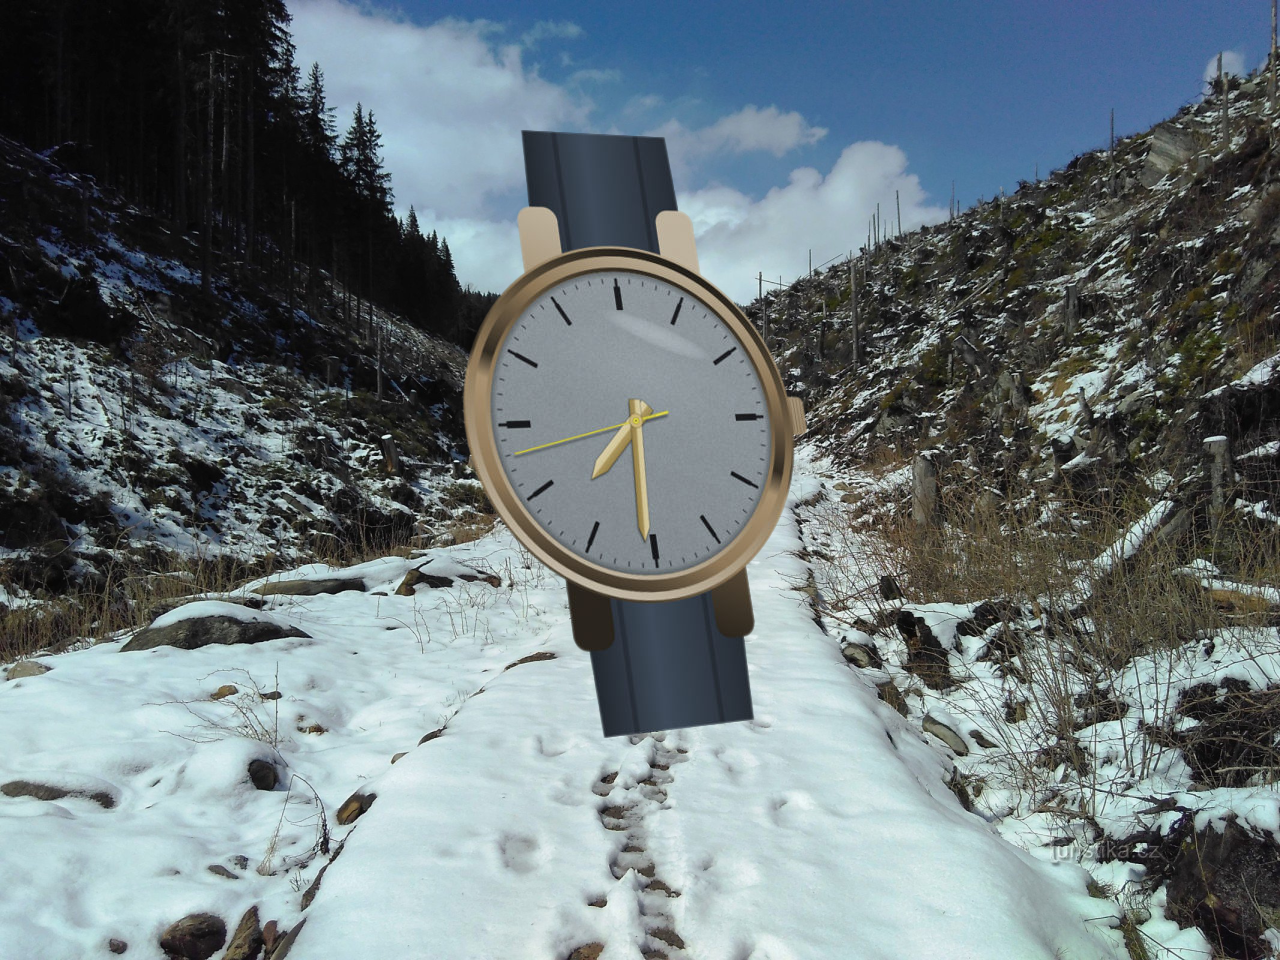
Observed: 7 h 30 min 43 s
